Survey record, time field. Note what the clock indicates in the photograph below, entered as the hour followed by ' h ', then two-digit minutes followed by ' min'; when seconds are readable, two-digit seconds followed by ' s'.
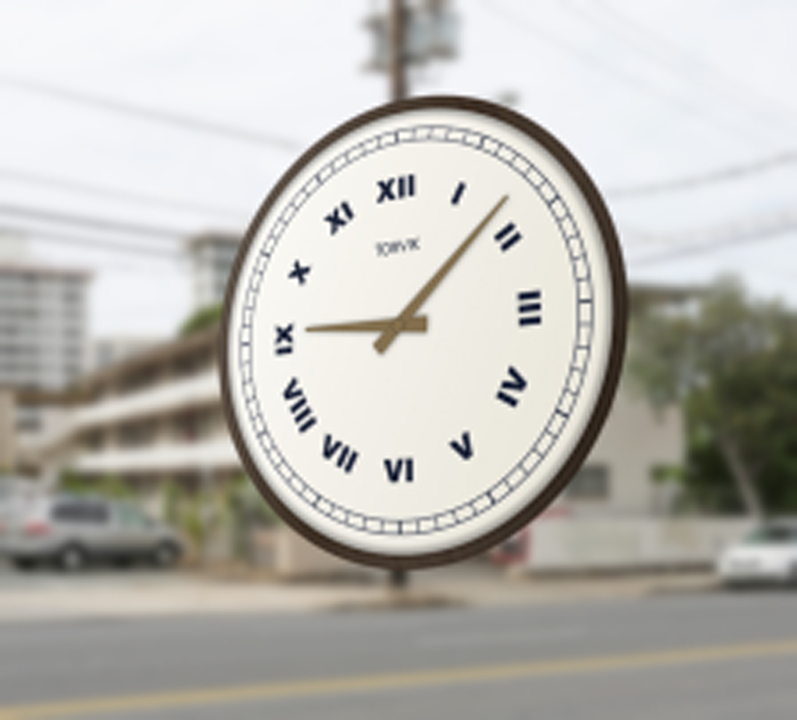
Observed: 9 h 08 min
